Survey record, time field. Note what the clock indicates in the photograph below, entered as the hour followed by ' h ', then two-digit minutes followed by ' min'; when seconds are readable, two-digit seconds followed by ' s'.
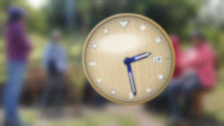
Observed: 2 h 29 min
